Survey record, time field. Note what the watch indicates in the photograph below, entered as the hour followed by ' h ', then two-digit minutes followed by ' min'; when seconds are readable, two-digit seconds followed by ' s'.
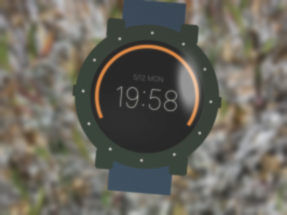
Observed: 19 h 58 min
